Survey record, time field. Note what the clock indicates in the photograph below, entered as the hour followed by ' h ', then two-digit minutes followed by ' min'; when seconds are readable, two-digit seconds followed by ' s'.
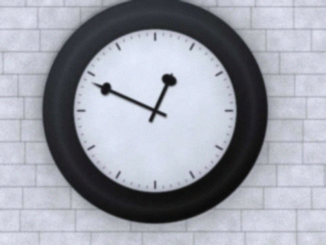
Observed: 12 h 49 min
